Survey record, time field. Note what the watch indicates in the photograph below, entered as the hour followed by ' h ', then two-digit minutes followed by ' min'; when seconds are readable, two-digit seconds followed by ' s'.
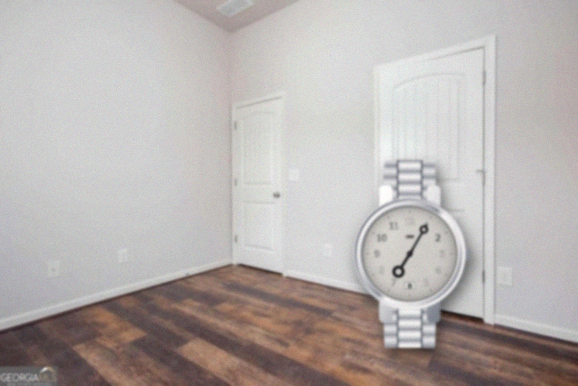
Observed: 7 h 05 min
